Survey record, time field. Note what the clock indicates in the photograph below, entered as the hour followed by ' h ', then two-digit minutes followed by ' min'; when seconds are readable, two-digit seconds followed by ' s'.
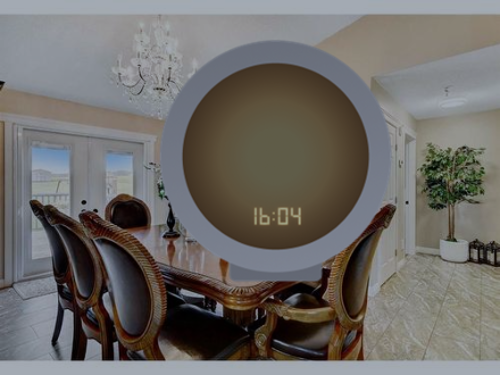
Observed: 16 h 04 min
